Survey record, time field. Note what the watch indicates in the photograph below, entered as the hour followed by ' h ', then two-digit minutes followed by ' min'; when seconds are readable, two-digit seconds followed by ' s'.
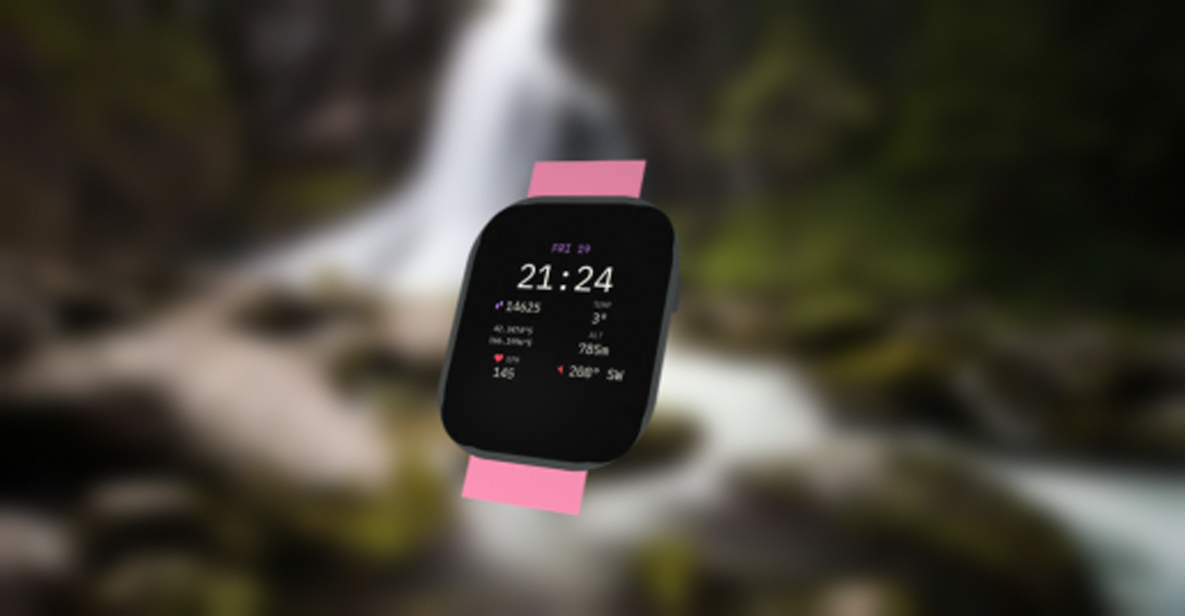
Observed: 21 h 24 min
